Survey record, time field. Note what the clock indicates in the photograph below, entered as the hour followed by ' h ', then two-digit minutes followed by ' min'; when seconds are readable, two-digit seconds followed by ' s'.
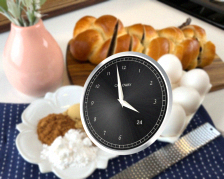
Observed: 3 h 58 min
